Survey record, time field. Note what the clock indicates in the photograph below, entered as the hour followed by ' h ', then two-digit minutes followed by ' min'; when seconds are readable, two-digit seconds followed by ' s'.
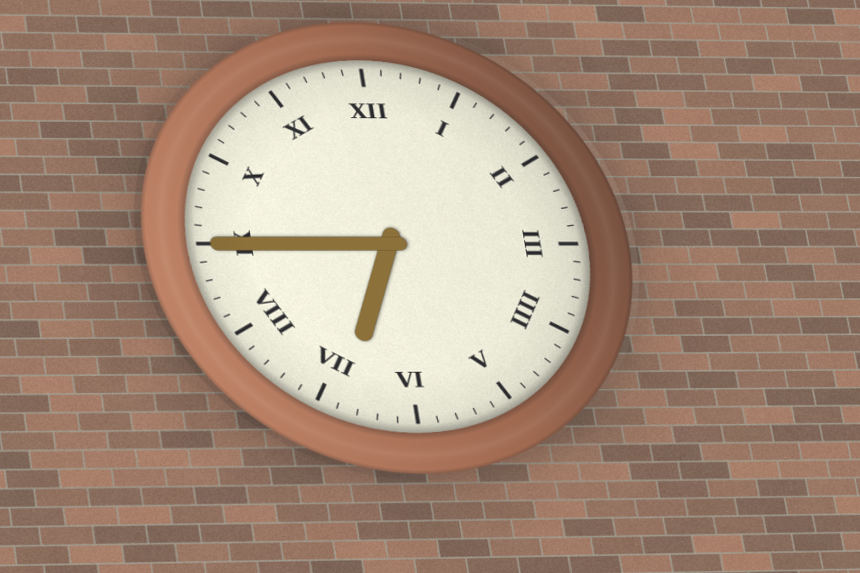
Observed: 6 h 45 min
